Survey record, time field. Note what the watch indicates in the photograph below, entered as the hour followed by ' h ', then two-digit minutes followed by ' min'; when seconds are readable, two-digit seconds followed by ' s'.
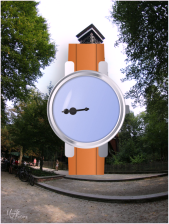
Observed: 8 h 44 min
